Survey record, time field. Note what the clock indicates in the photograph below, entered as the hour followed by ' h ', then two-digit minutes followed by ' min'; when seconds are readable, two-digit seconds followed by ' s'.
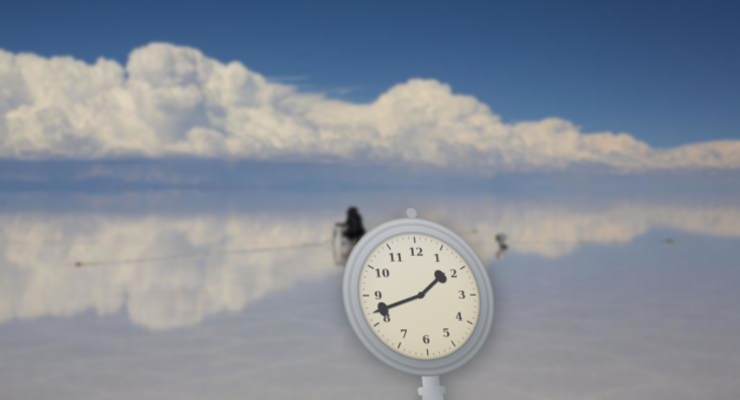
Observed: 1 h 42 min
